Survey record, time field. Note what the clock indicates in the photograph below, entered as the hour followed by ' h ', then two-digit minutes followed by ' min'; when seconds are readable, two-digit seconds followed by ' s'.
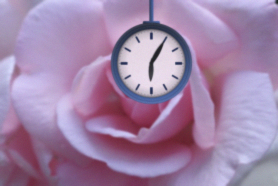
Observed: 6 h 05 min
